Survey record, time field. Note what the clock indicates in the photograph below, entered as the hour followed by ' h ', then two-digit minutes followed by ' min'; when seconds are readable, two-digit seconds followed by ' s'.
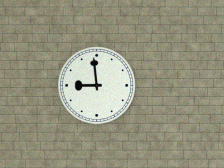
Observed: 8 h 59 min
